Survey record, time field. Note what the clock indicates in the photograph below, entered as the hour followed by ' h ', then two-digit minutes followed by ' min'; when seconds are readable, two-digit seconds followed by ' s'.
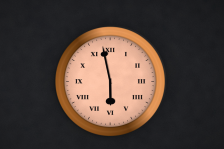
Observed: 5 h 58 min
